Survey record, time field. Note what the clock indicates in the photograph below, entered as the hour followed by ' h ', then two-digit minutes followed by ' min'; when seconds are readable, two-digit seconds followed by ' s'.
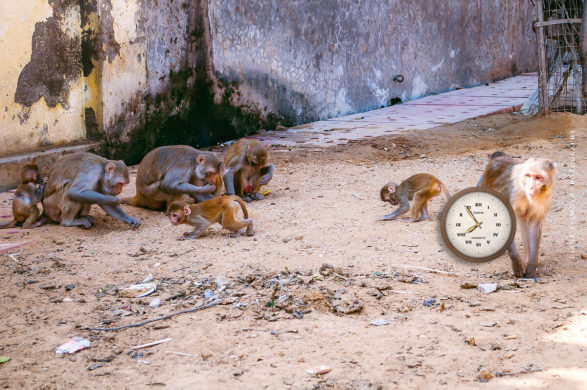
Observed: 7 h 54 min
